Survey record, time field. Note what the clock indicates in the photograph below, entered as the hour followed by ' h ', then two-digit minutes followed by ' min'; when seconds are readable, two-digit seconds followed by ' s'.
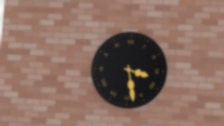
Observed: 3 h 28 min
